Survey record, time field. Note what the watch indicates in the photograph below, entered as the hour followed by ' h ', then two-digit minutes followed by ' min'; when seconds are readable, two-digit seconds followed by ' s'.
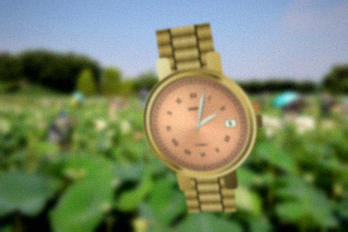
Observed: 2 h 03 min
